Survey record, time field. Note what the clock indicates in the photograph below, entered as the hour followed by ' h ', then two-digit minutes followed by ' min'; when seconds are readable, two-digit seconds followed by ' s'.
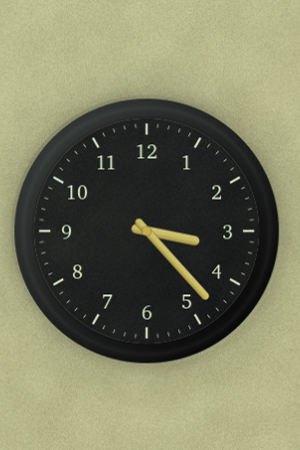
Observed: 3 h 23 min
